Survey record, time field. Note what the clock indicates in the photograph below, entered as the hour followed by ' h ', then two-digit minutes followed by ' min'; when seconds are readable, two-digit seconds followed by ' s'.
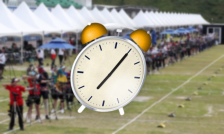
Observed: 7 h 05 min
